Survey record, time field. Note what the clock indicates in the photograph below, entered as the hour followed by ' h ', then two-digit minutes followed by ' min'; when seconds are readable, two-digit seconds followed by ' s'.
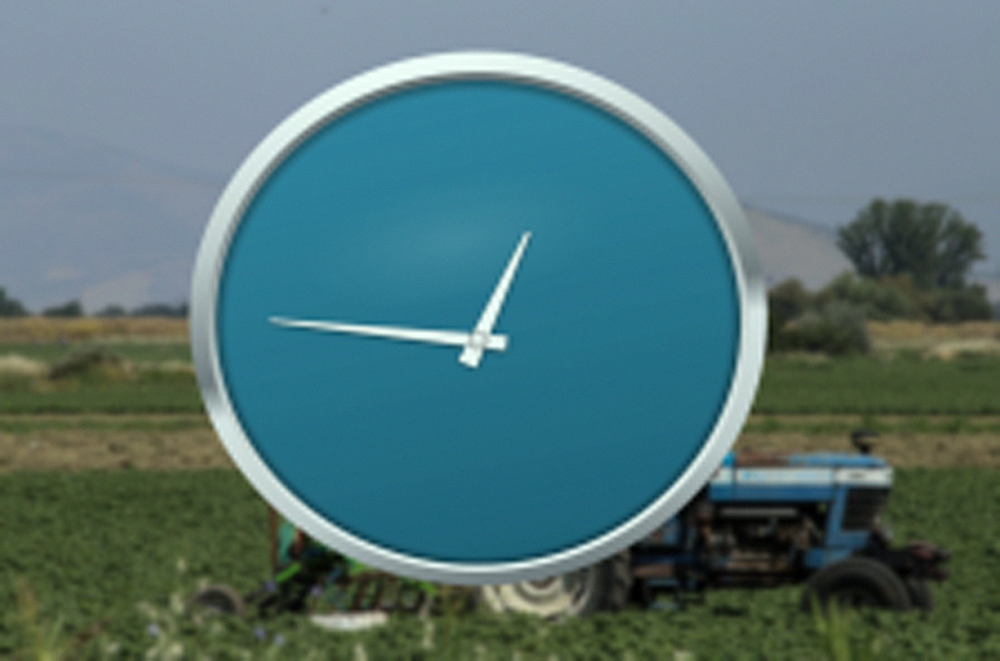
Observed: 12 h 46 min
